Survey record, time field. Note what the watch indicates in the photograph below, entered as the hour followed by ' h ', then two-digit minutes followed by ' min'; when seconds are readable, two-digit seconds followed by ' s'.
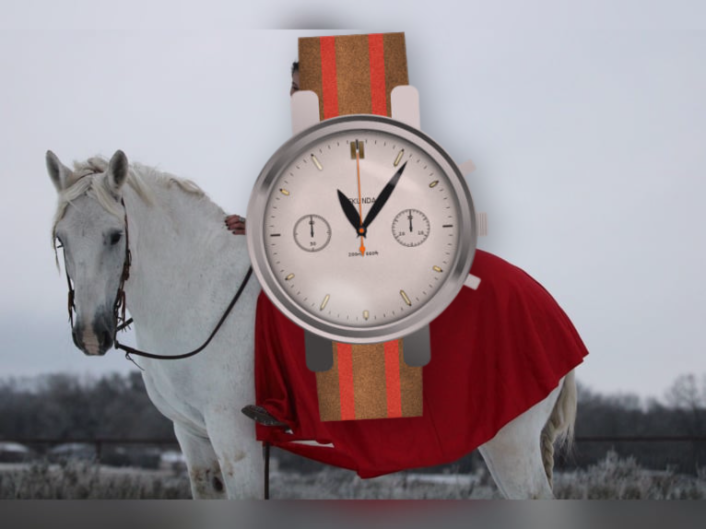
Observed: 11 h 06 min
